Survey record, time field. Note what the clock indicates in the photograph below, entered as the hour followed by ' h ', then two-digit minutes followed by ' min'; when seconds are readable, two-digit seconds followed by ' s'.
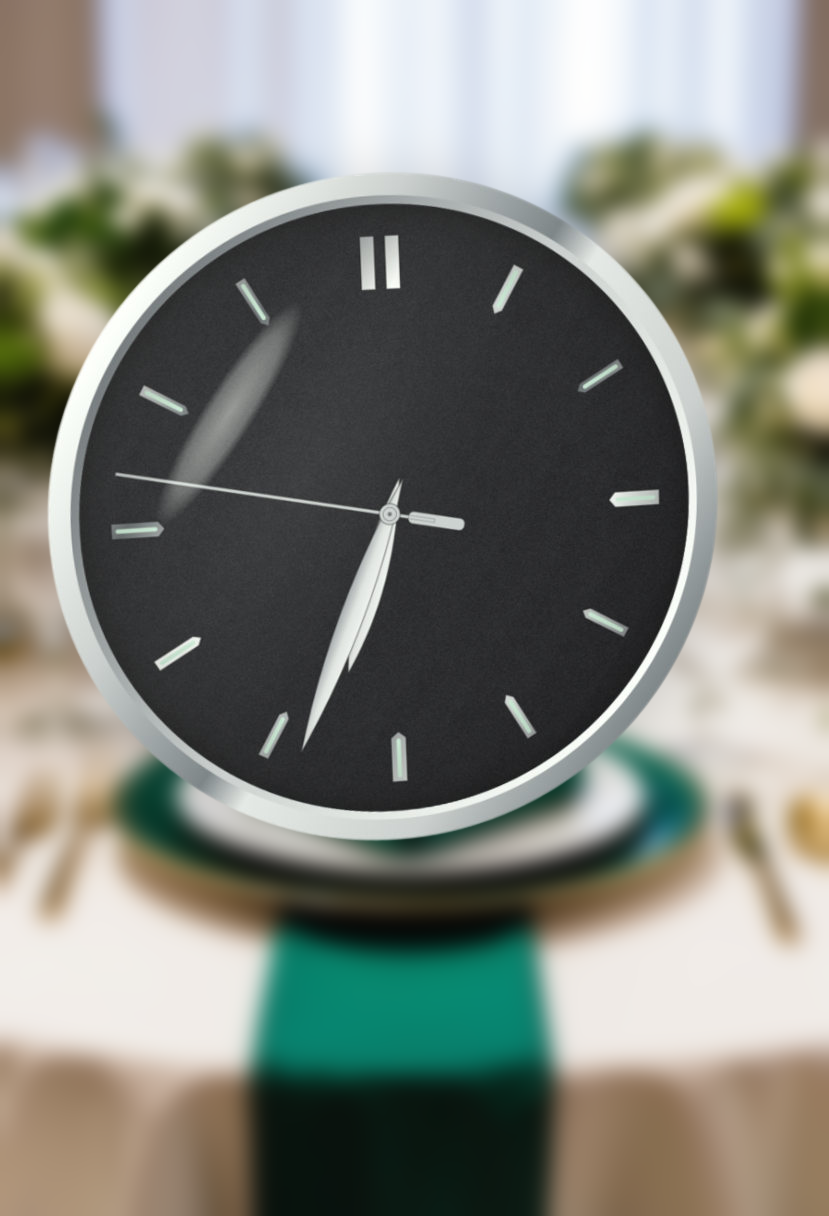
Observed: 6 h 33 min 47 s
